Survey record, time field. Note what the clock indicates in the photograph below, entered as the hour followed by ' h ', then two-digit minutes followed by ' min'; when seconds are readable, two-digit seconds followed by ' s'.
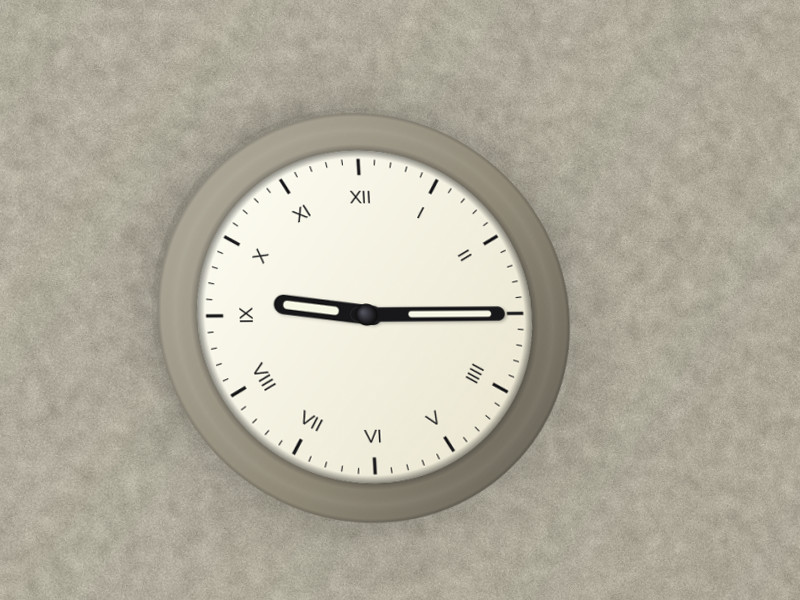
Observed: 9 h 15 min
